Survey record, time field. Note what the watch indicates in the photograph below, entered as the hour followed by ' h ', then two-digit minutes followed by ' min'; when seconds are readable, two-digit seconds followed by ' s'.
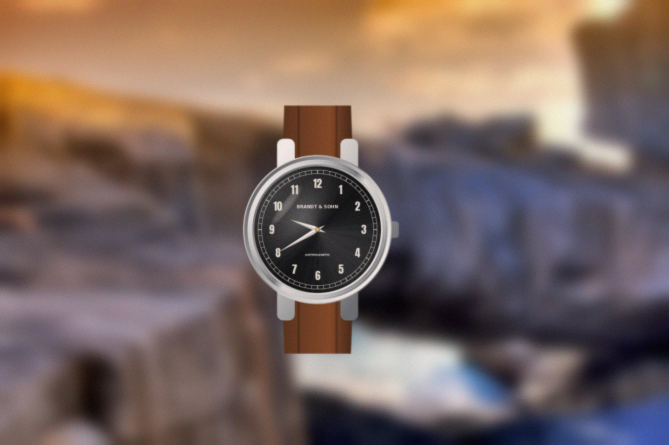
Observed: 9 h 40 min
